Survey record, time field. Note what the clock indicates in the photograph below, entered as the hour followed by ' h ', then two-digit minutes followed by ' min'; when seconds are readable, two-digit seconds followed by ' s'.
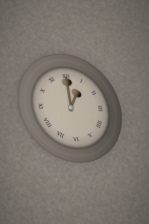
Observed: 1 h 00 min
